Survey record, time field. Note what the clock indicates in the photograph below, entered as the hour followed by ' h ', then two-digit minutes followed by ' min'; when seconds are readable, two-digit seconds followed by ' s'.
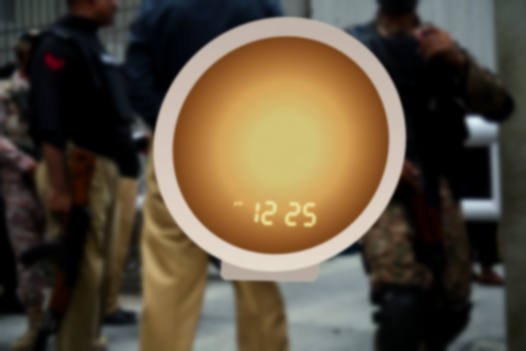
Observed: 12 h 25 min
